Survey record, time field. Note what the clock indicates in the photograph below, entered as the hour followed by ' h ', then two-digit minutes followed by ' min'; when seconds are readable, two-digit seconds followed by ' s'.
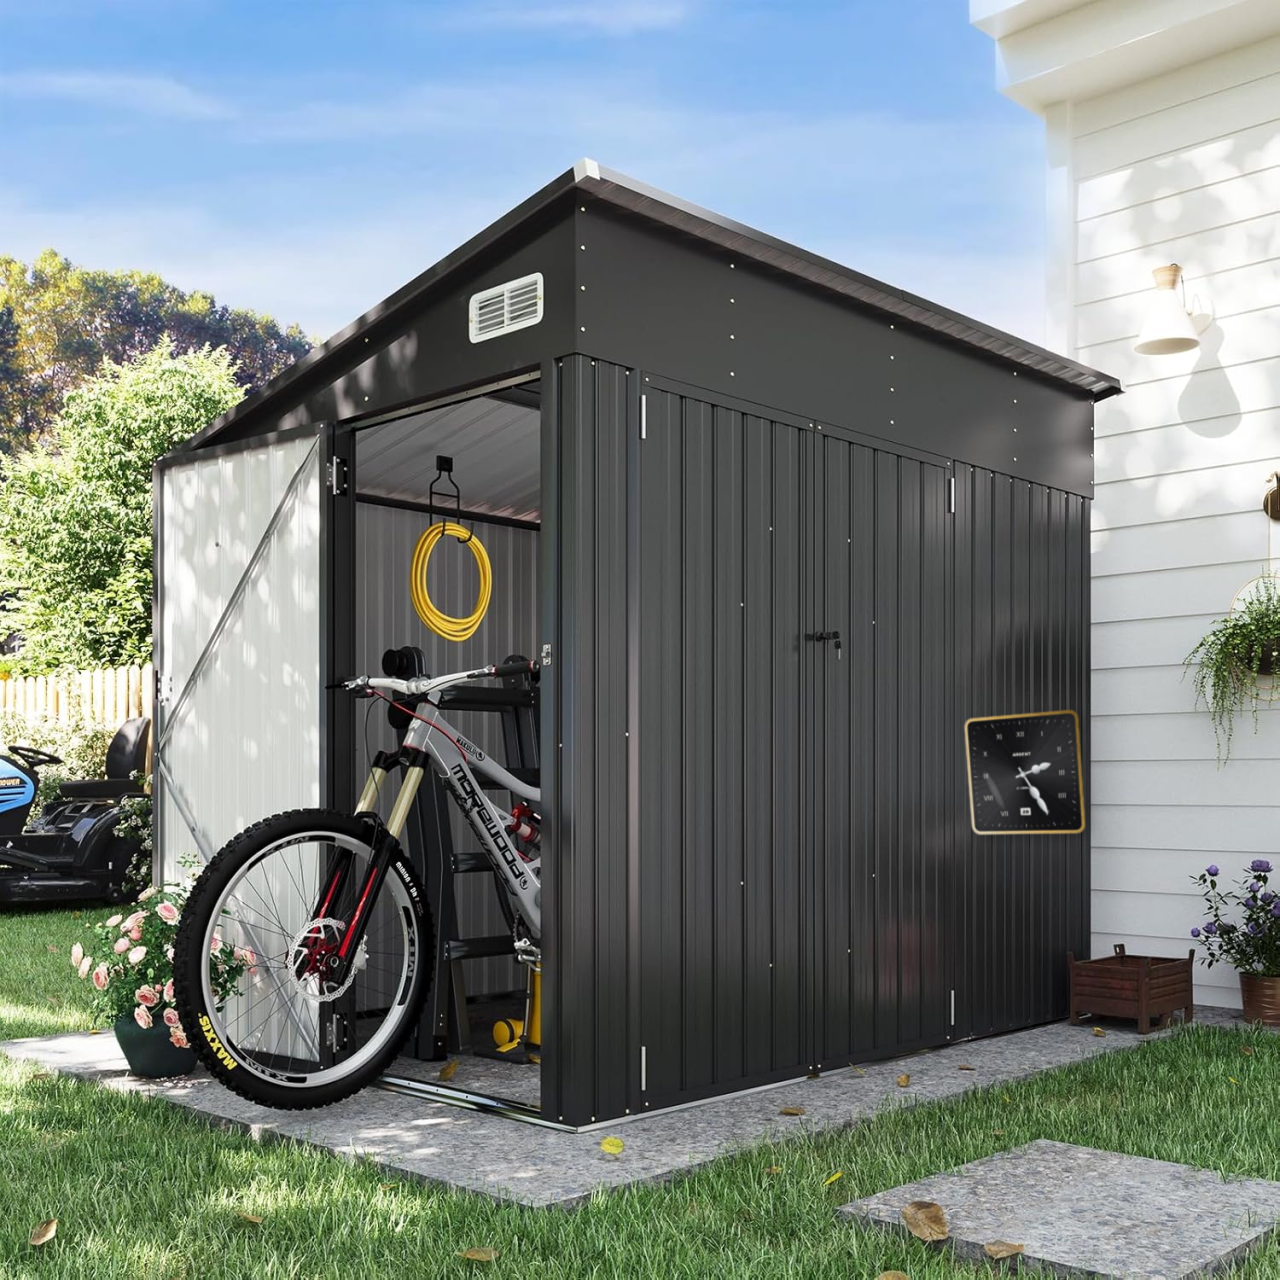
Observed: 2 h 25 min
